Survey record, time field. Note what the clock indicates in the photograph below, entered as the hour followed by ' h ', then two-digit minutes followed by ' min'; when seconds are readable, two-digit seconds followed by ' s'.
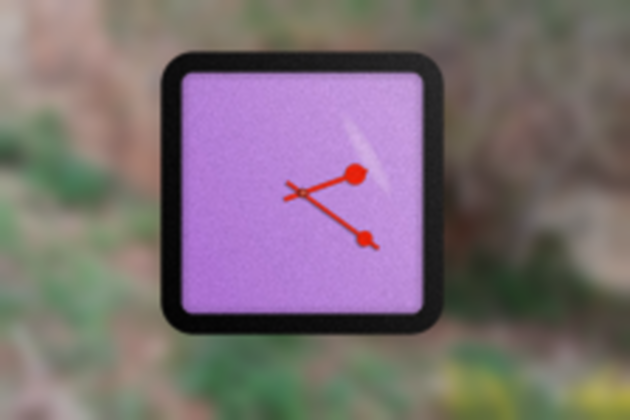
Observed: 2 h 21 min
